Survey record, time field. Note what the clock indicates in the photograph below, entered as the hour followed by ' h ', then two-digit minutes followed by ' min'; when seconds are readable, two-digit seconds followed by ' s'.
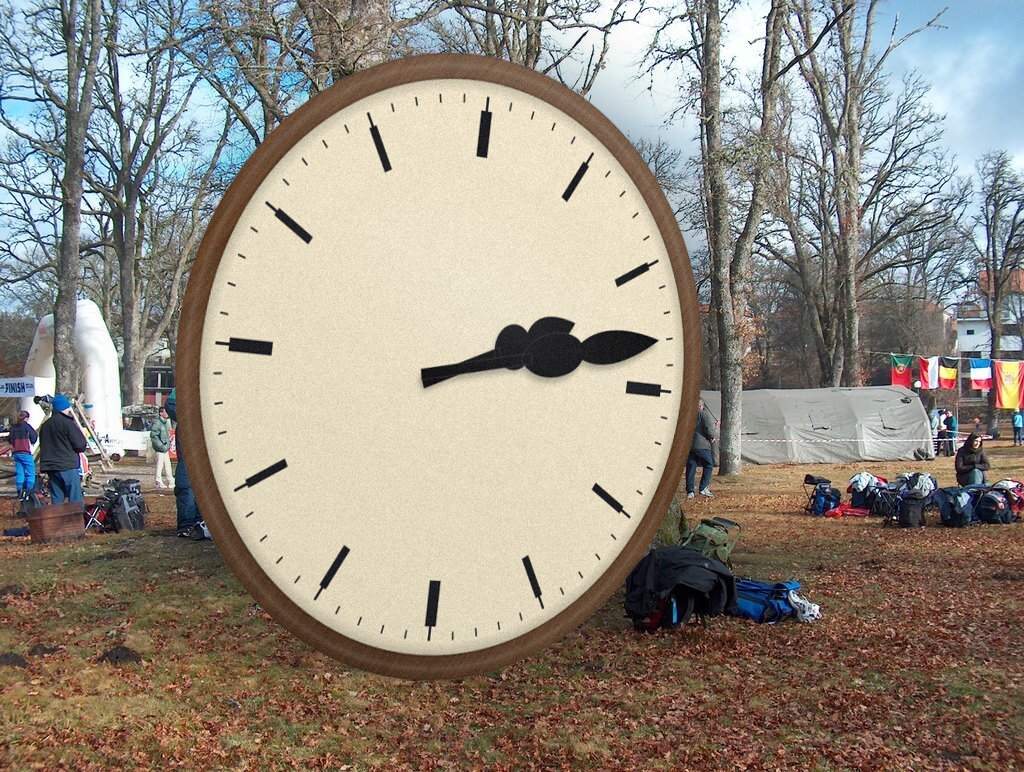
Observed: 2 h 13 min
